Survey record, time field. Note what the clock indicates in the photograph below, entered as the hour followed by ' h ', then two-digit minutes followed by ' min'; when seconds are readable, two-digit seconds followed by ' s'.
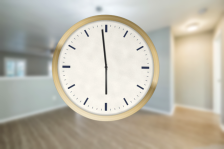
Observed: 5 h 59 min
